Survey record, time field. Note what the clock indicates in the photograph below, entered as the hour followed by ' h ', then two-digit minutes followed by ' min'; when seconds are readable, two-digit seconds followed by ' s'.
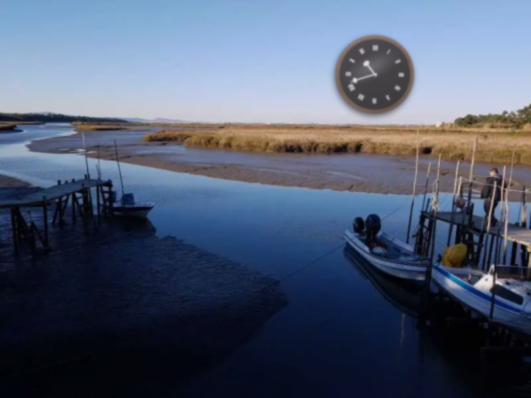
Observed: 10 h 42 min
